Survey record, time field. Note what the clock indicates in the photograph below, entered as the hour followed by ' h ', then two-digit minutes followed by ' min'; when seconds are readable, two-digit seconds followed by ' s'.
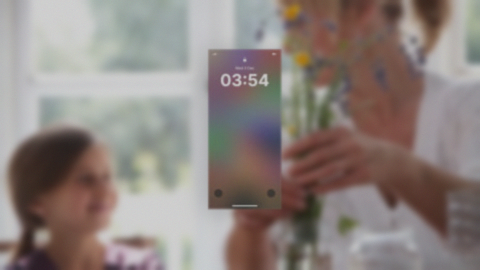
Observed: 3 h 54 min
